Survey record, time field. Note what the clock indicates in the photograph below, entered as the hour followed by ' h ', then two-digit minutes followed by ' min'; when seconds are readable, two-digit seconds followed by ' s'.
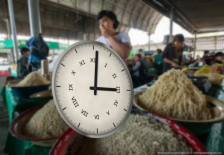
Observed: 3 h 01 min
